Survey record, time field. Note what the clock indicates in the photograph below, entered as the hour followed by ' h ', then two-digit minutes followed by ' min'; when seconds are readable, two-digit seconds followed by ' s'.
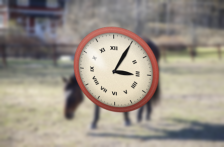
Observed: 3 h 05 min
